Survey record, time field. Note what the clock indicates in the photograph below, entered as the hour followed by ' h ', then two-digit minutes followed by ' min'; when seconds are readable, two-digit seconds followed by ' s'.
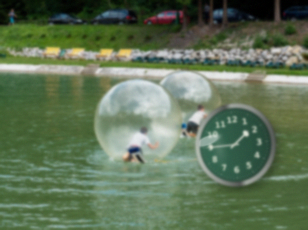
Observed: 1 h 45 min
